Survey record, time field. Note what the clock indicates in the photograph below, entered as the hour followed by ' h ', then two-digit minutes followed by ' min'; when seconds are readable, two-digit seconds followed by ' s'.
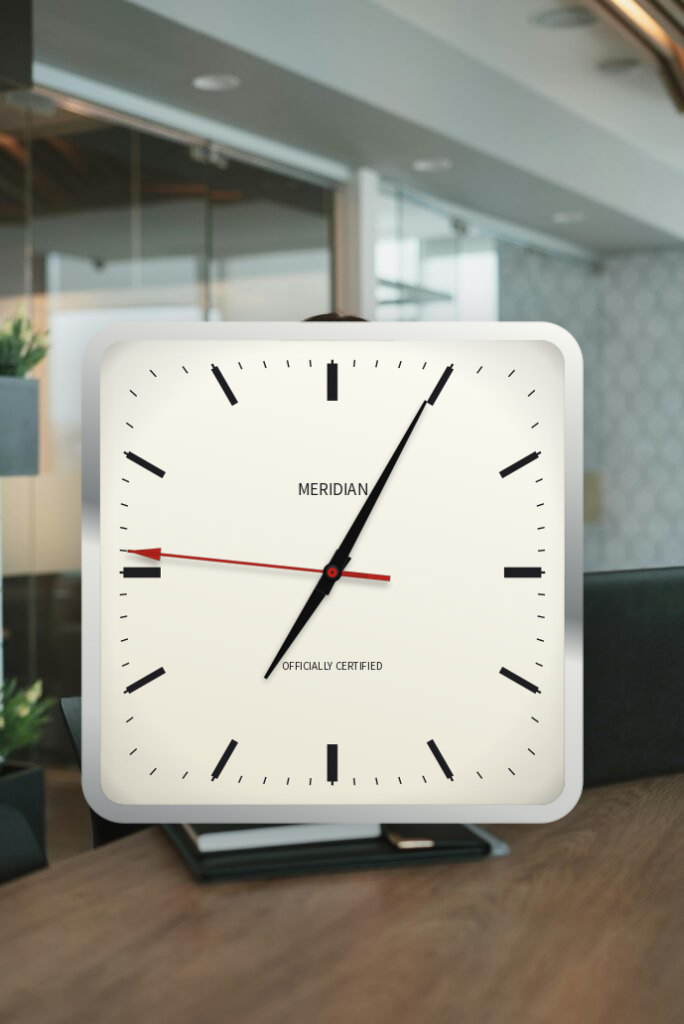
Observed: 7 h 04 min 46 s
